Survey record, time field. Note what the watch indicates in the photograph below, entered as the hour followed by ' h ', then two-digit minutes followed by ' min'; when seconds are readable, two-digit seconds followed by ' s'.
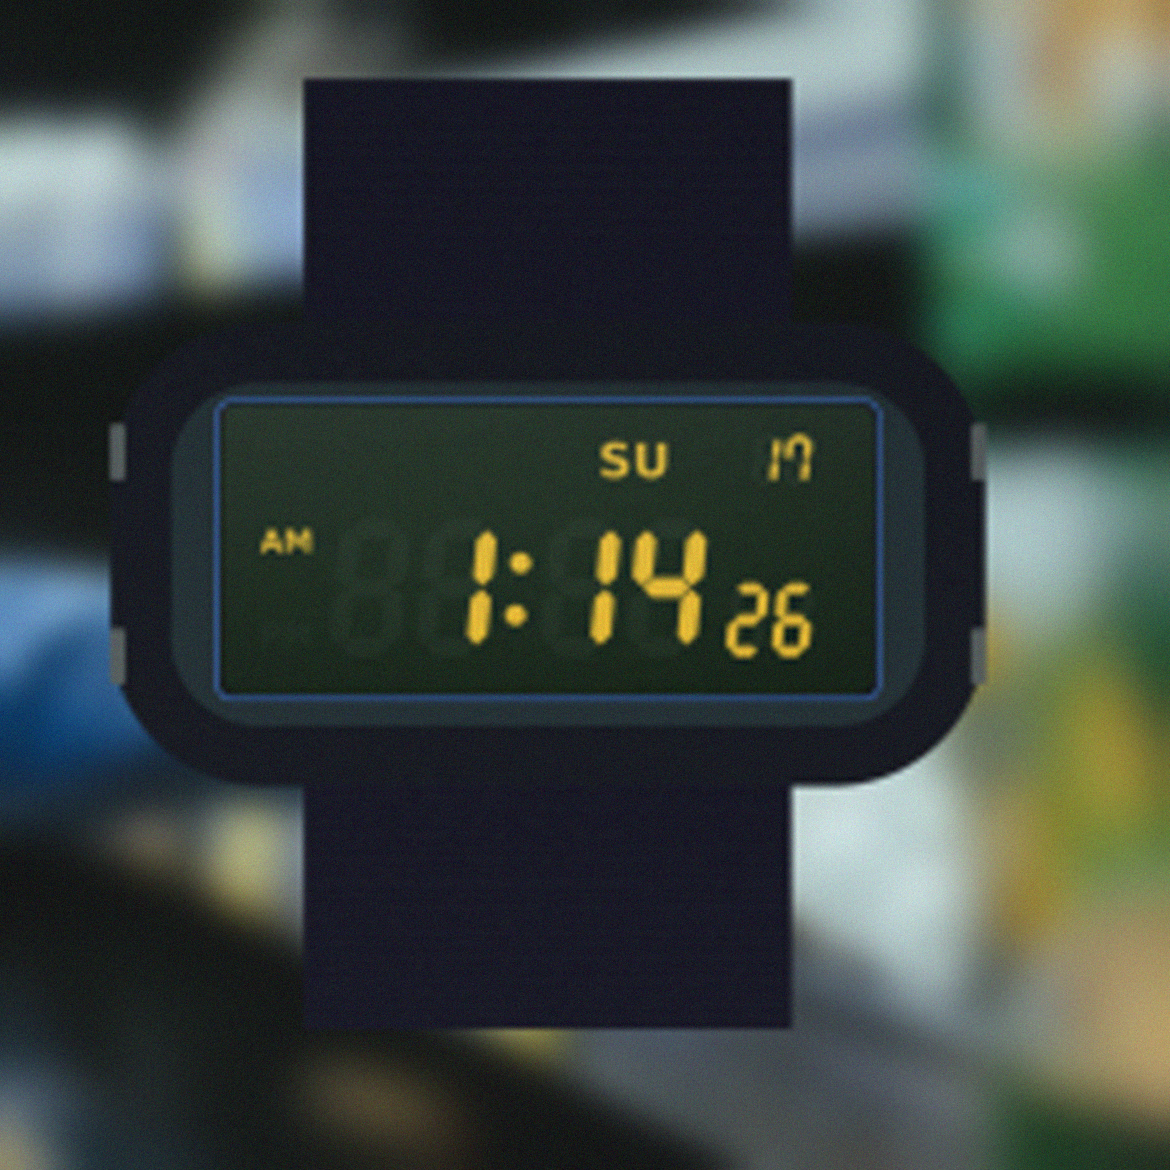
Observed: 1 h 14 min 26 s
